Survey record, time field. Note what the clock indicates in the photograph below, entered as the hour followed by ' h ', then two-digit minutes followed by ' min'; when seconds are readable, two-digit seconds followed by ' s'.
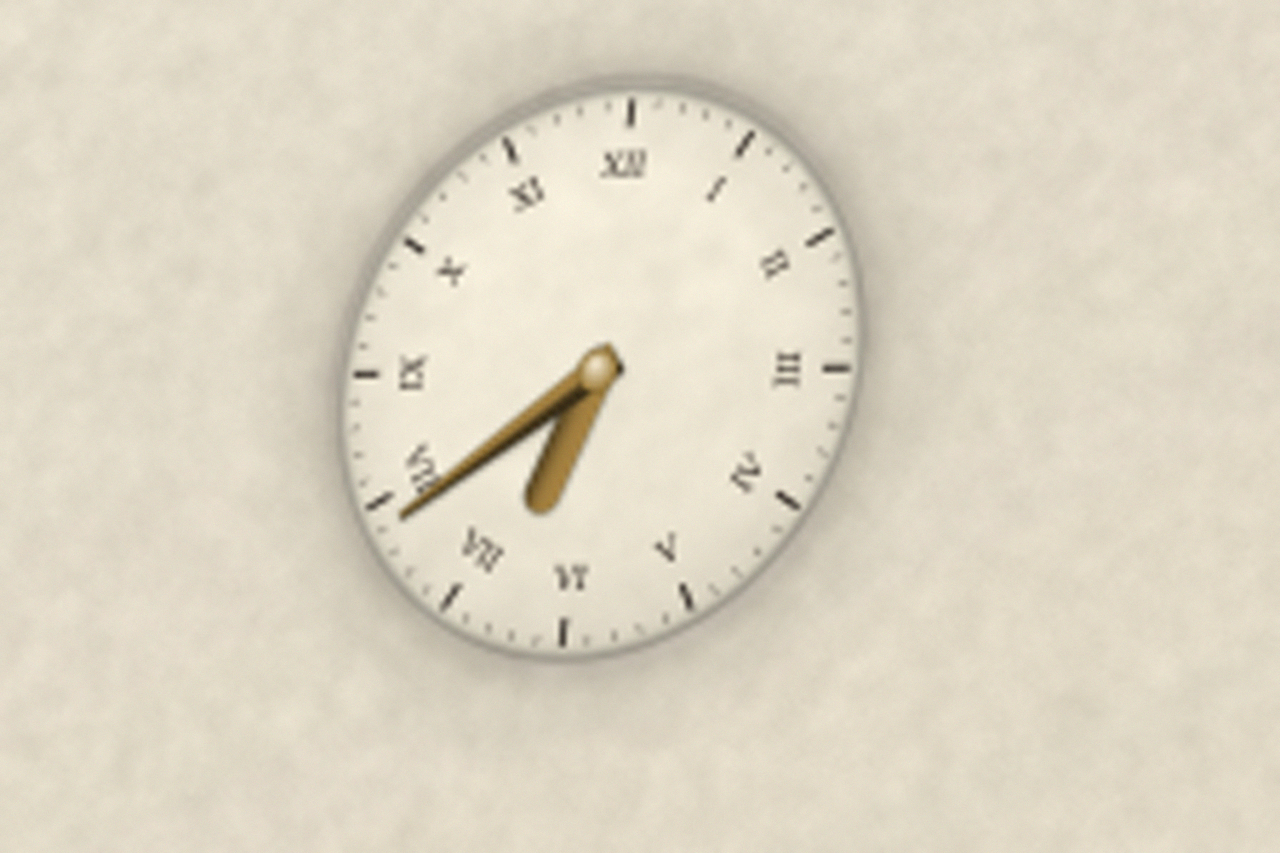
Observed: 6 h 39 min
